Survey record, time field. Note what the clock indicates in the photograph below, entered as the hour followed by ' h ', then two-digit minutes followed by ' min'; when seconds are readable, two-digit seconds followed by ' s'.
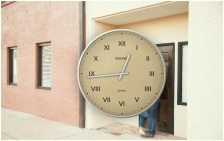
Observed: 12 h 44 min
